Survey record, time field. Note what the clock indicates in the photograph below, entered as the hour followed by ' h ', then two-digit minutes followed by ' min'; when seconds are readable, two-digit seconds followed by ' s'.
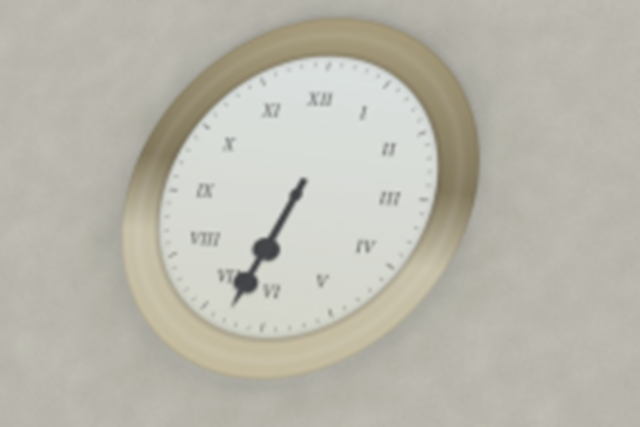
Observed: 6 h 33 min
